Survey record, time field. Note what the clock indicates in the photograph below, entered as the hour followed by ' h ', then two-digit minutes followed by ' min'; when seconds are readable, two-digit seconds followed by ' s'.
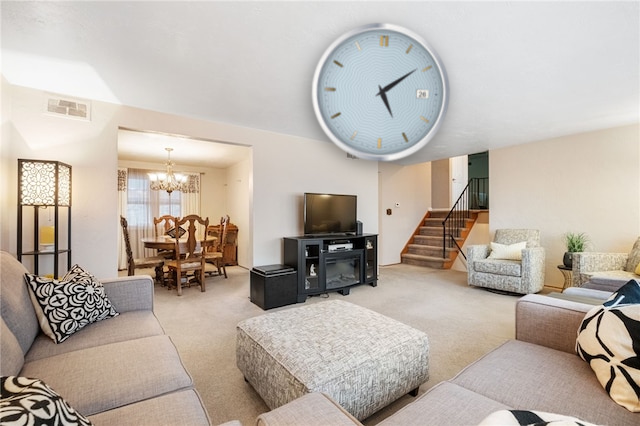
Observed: 5 h 09 min
